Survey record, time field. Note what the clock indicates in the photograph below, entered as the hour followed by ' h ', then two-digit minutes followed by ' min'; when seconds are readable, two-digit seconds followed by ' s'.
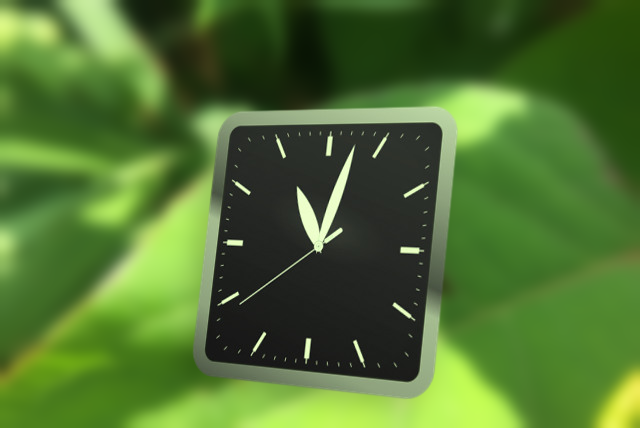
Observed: 11 h 02 min 39 s
